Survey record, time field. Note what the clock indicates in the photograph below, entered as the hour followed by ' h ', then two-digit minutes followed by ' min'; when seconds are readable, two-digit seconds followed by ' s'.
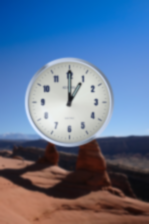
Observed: 1 h 00 min
